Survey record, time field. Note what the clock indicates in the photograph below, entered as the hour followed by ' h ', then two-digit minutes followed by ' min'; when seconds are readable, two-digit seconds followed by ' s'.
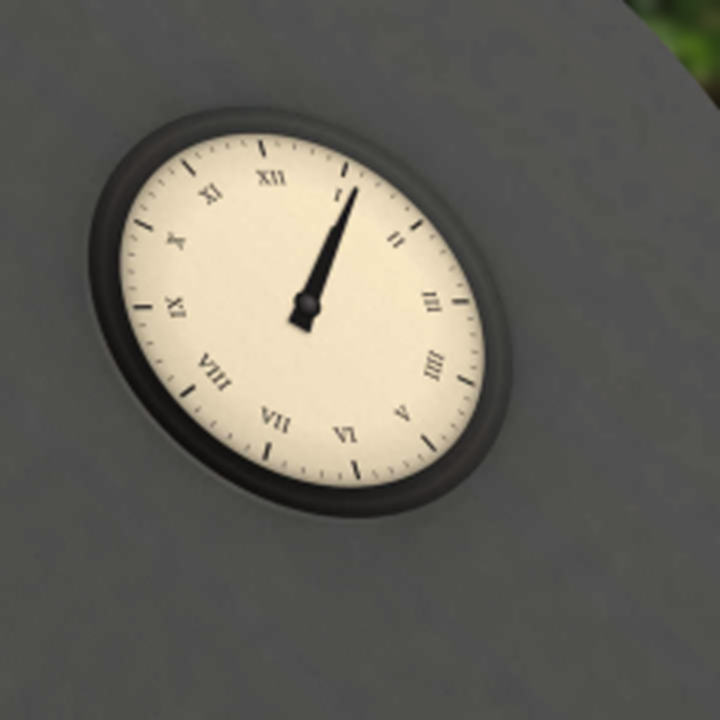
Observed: 1 h 06 min
